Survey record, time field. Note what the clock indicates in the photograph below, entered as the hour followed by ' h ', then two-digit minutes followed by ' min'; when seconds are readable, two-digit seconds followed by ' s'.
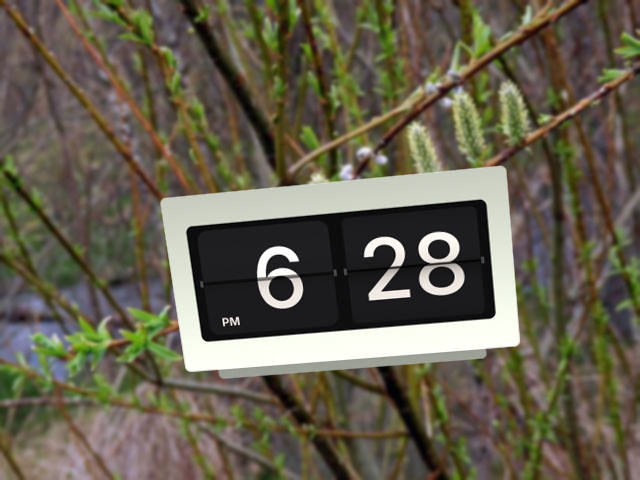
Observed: 6 h 28 min
